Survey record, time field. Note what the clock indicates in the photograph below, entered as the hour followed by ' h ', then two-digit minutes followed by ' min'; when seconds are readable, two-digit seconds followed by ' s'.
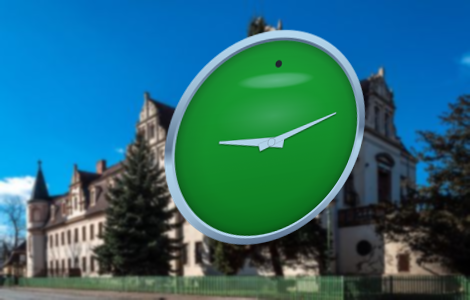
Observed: 9 h 12 min
